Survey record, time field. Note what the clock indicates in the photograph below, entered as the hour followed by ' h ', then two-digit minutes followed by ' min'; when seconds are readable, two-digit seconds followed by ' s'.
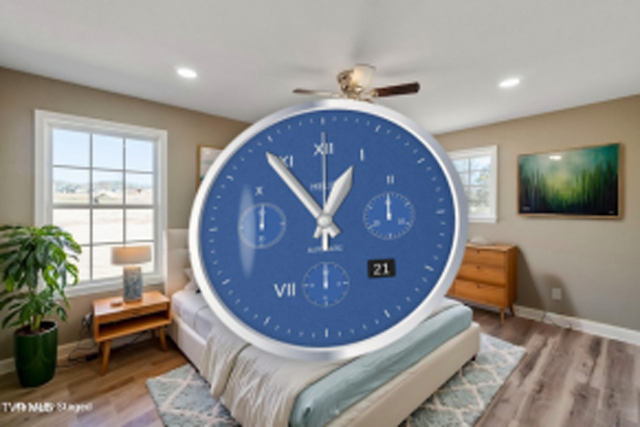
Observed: 12 h 54 min
